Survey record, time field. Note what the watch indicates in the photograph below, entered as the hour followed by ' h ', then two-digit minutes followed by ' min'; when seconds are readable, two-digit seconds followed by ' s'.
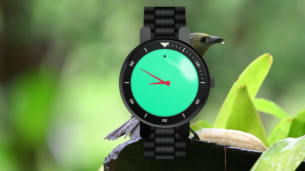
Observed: 8 h 50 min
